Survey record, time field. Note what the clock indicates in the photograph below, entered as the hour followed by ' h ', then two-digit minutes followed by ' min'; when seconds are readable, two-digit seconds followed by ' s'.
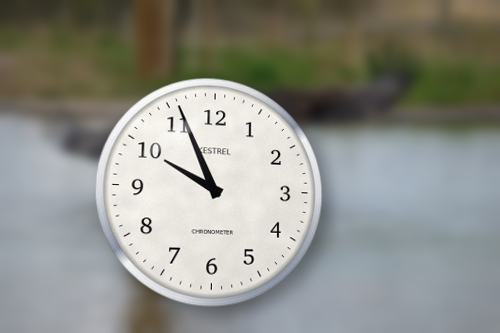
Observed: 9 h 56 min
